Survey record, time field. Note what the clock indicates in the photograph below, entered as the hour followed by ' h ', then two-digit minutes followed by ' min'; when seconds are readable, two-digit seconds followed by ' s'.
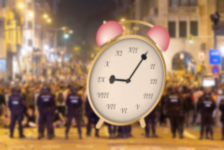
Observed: 9 h 05 min
